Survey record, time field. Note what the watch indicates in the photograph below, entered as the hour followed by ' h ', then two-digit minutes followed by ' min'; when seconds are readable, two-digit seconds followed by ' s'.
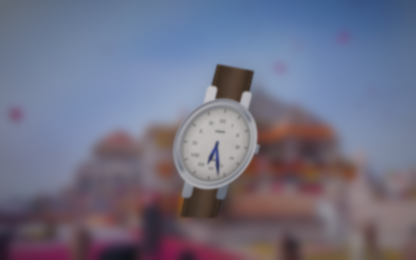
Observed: 6 h 27 min
